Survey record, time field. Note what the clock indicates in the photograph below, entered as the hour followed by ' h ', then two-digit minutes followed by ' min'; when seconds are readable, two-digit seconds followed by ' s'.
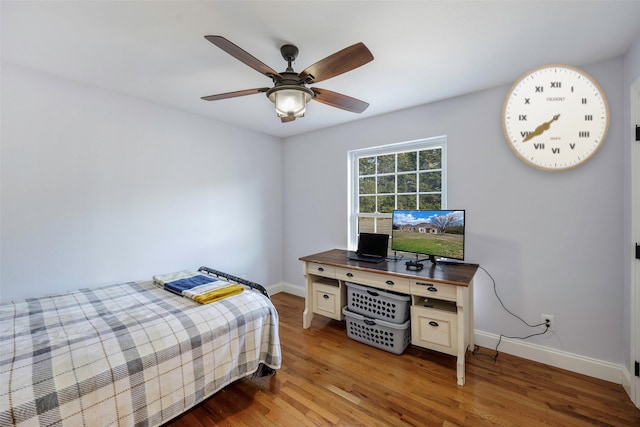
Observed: 7 h 39 min
